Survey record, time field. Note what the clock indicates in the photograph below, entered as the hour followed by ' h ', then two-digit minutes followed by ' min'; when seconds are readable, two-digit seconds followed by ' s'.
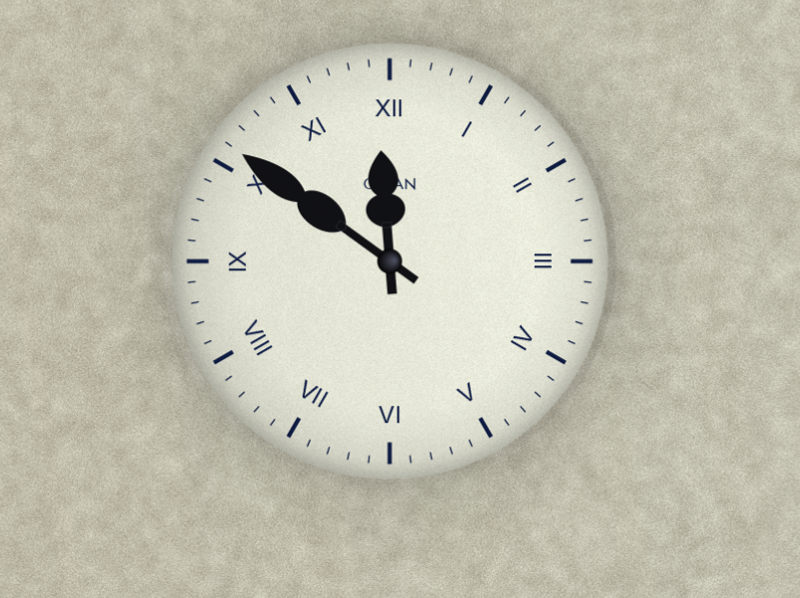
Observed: 11 h 51 min
